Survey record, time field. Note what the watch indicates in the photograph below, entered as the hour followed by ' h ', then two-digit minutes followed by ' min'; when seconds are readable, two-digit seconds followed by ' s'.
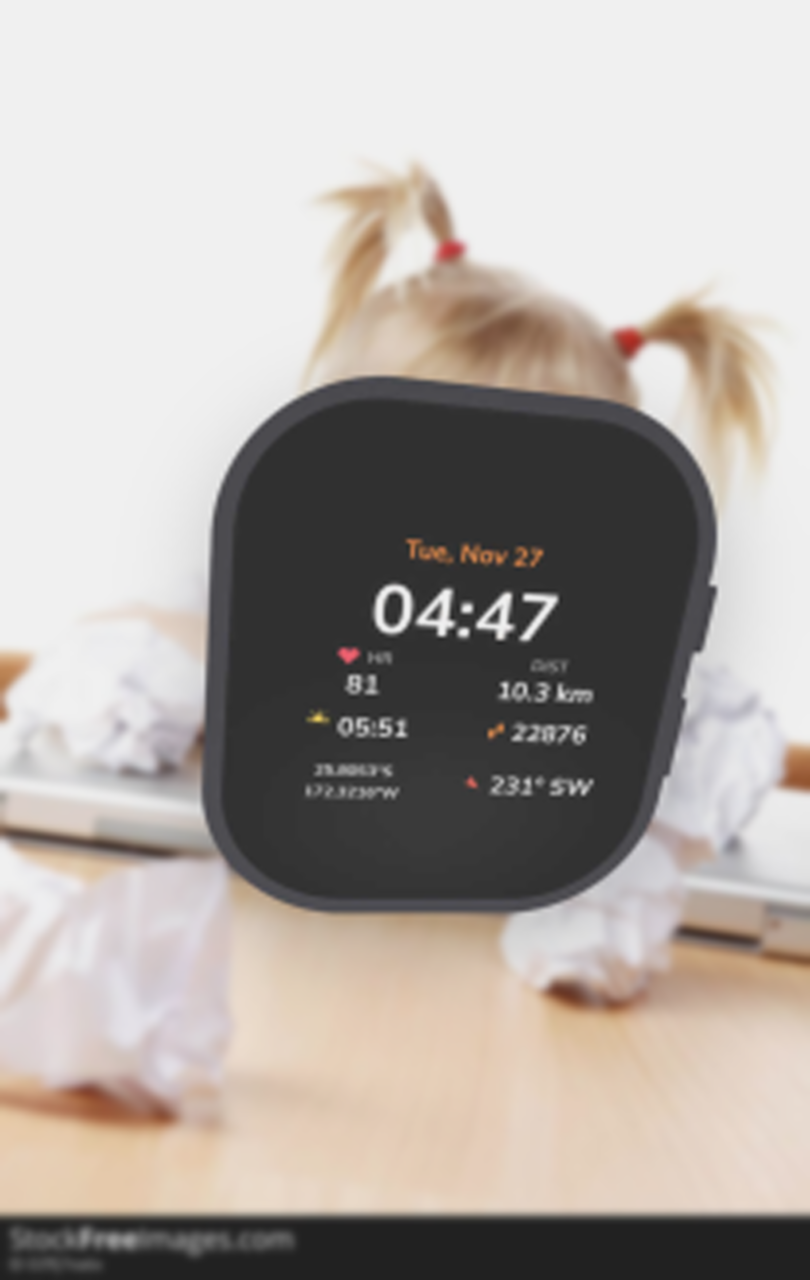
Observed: 4 h 47 min
